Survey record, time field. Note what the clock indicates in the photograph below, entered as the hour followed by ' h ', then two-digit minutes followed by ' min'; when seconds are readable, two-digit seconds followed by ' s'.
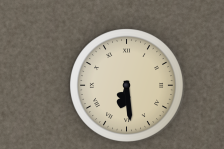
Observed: 6 h 29 min
